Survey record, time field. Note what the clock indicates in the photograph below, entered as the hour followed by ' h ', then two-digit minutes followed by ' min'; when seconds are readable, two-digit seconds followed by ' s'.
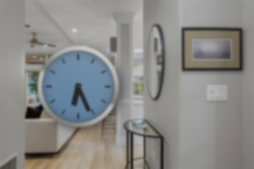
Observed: 6 h 26 min
